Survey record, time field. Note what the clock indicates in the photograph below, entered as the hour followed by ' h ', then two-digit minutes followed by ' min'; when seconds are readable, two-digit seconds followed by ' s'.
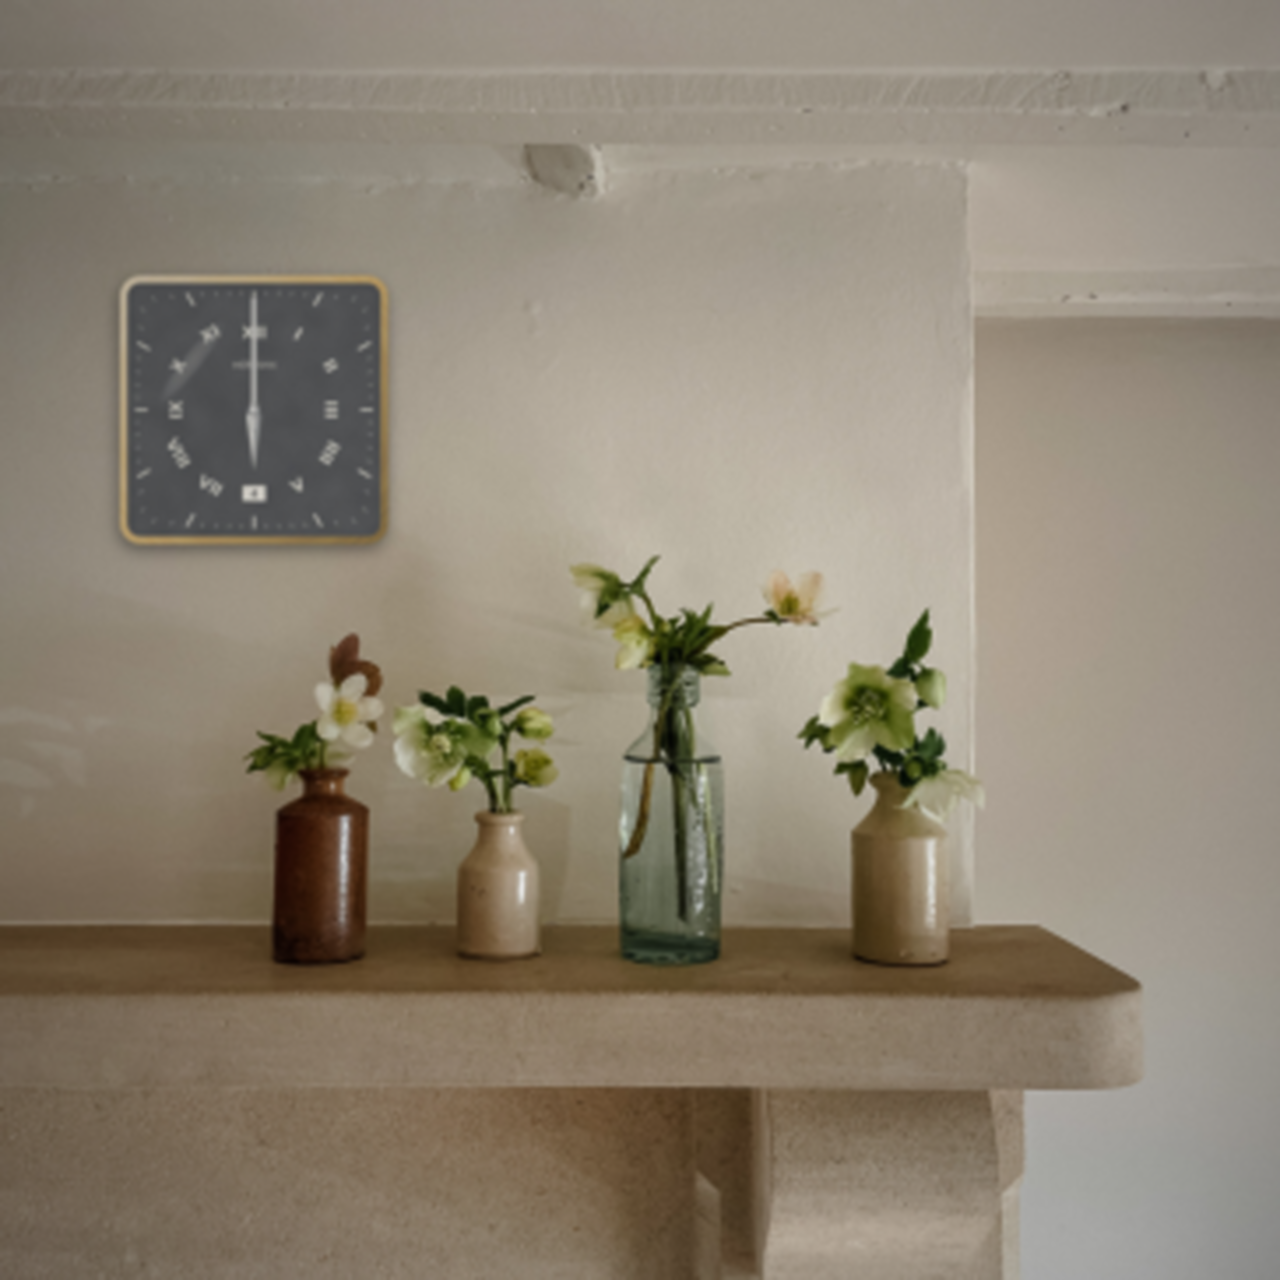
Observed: 6 h 00 min
